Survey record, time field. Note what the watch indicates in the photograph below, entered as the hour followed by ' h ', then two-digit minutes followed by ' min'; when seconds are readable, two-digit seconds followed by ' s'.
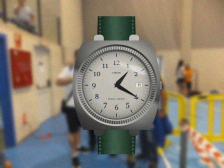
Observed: 1 h 20 min
